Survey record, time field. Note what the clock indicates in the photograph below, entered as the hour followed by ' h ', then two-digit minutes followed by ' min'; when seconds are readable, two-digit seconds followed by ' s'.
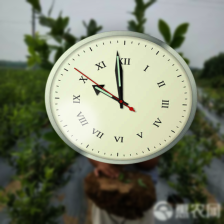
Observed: 9 h 58 min 51 s
